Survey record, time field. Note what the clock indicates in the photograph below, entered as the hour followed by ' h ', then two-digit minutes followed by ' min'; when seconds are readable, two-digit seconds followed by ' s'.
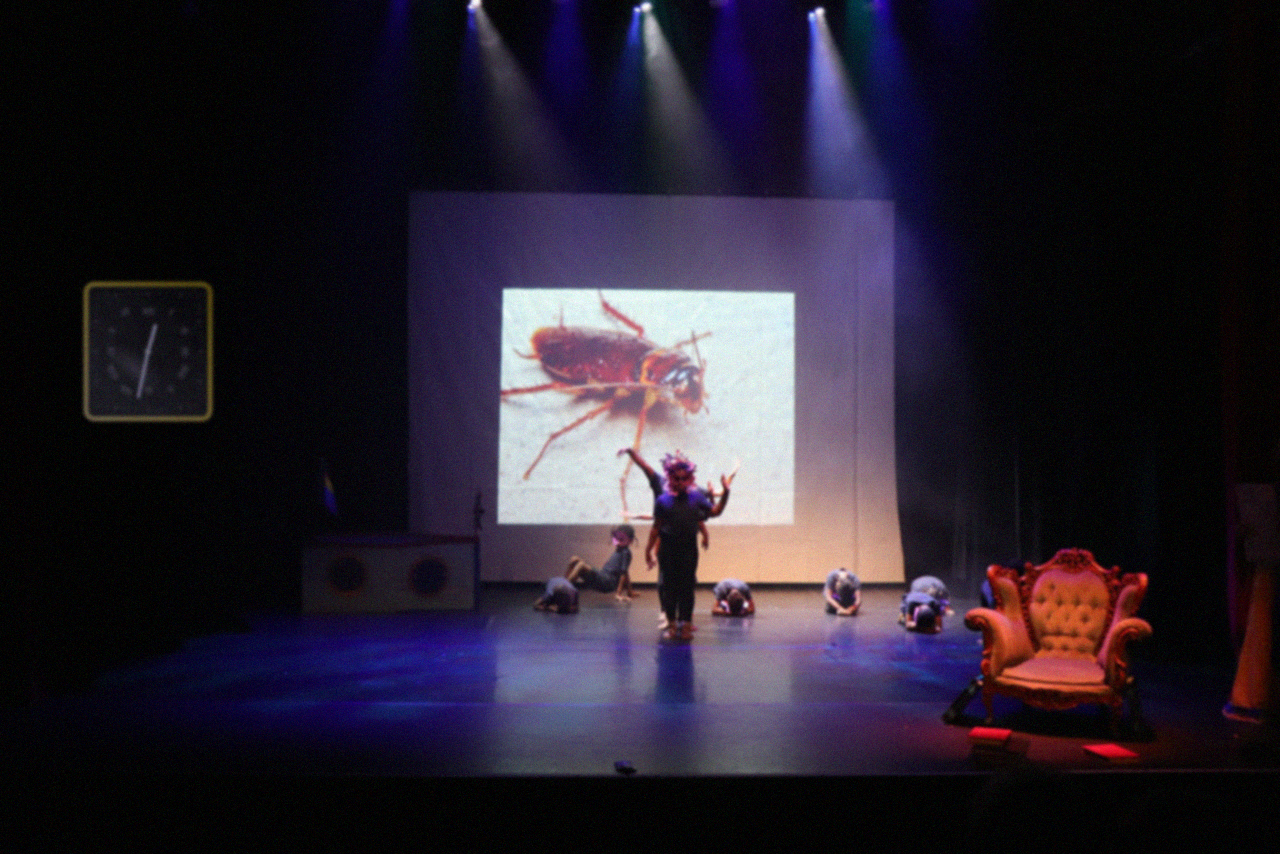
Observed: 12 h 32 min
